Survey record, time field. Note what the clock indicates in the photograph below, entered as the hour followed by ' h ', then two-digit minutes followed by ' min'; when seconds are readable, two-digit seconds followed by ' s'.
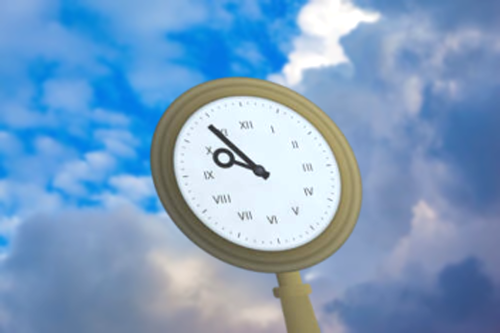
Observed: 9 h 54 min
